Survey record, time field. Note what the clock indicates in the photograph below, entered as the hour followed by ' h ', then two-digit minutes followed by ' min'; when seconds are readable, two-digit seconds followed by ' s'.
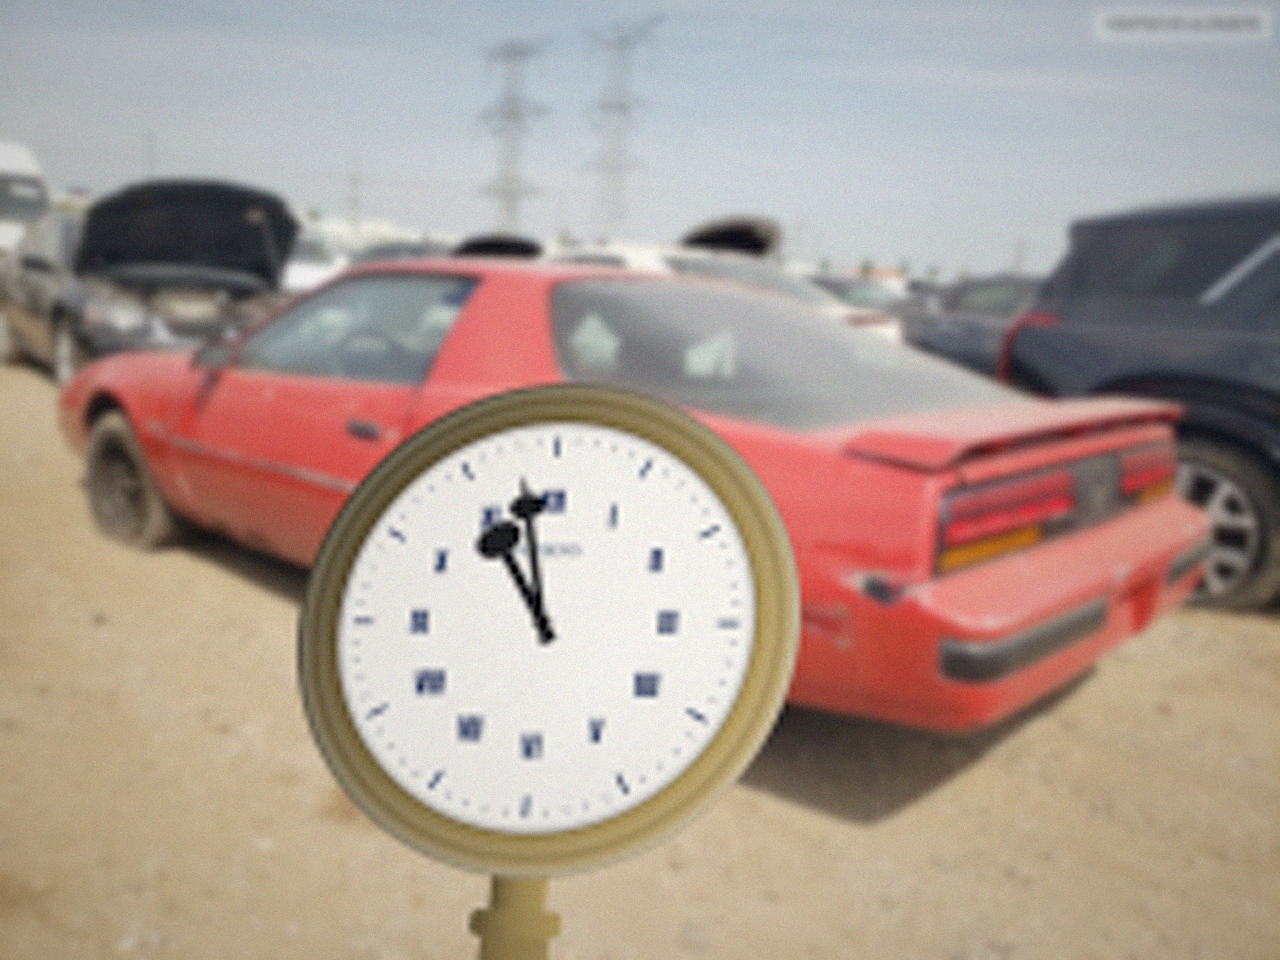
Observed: 10 h 58 min
